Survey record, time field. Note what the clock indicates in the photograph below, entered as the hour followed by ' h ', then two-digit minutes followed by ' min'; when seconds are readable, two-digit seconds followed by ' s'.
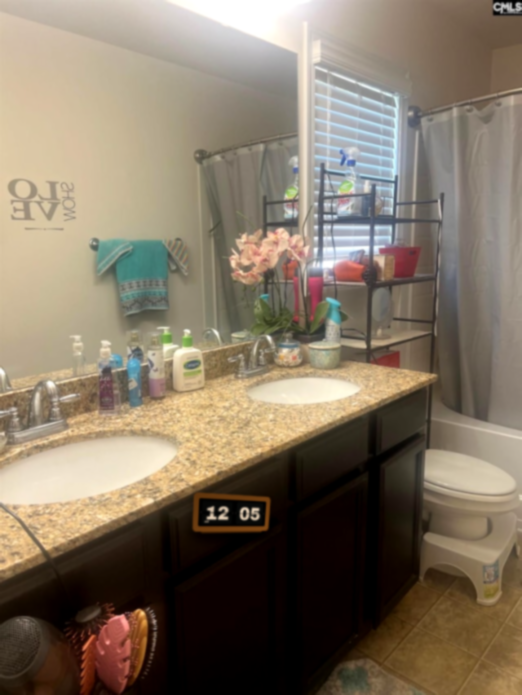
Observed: 12 h 05 min
